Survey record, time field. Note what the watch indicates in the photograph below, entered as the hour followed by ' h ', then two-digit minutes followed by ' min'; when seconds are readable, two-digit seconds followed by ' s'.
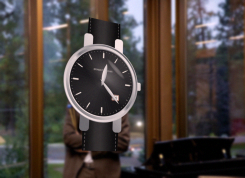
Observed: 12 h 23 min
